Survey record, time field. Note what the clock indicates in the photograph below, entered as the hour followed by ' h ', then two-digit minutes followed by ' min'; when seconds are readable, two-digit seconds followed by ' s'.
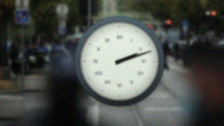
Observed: 2 h 12 min
